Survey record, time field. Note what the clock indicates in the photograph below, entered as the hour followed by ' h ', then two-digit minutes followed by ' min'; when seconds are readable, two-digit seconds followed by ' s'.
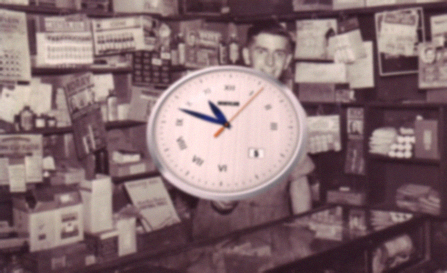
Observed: 10 h 48 min 06 s
